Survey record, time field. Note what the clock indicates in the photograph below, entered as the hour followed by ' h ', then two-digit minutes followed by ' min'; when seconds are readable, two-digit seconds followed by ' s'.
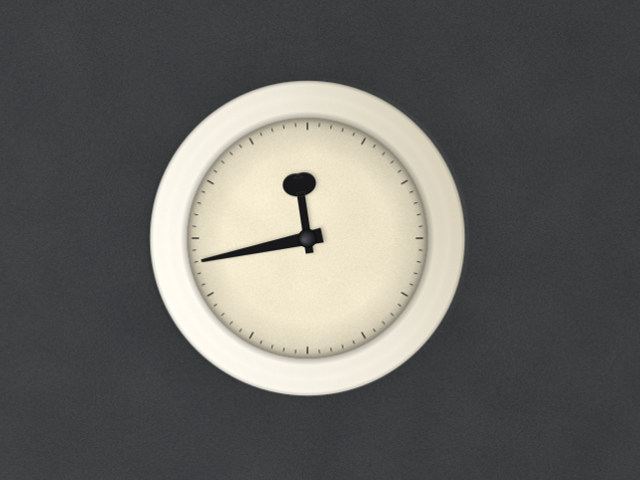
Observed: 11 h 43 min
